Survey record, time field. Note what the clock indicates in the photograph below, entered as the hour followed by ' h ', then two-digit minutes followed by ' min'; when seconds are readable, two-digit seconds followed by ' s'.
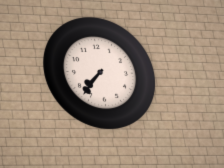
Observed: 7 h 37 min
